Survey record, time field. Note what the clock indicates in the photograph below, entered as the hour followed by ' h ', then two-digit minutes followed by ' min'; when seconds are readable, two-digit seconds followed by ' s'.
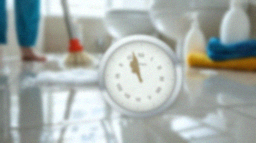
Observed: 10 h 57 min
